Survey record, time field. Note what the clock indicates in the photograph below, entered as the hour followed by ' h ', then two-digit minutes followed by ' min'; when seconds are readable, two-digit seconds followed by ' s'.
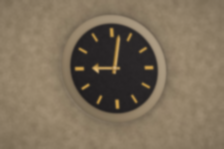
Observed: 9 h 02 min
